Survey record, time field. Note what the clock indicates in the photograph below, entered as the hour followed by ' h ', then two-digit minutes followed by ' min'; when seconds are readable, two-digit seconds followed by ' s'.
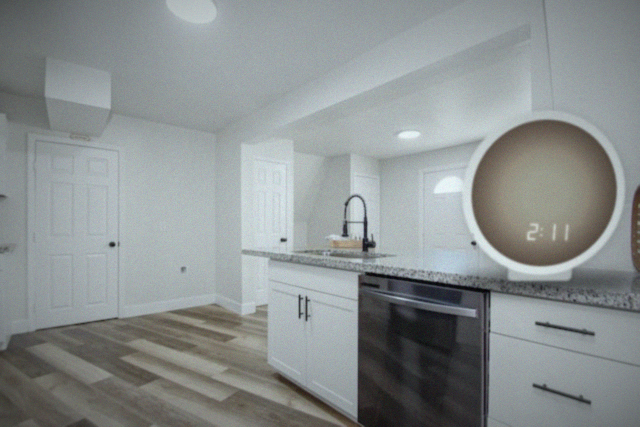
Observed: 2 h 11 min
